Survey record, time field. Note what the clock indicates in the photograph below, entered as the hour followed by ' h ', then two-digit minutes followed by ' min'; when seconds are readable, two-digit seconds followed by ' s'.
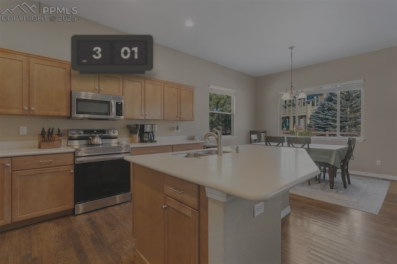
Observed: 3 h 01 min
